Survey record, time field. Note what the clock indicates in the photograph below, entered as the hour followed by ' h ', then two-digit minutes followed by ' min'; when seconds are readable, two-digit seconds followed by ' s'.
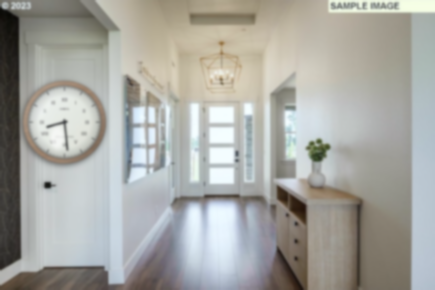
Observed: 8 h 29 min
